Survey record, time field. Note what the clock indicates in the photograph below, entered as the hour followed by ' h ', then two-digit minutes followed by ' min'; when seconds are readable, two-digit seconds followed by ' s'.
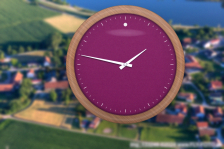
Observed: 1 h 47 min
